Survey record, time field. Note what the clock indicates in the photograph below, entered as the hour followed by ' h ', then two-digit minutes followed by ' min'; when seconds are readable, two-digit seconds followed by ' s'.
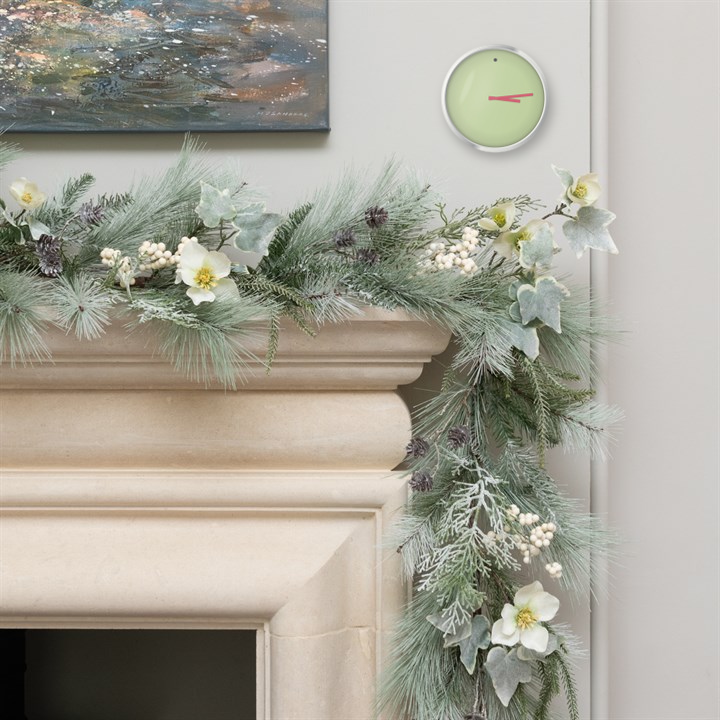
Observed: 3 h 14 min
